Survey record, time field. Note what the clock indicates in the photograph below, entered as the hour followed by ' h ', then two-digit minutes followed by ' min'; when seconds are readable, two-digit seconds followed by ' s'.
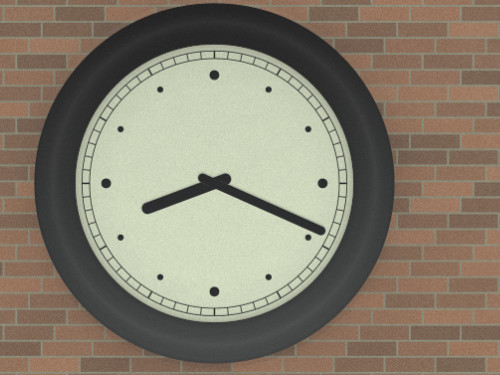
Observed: 8 h 19 min
